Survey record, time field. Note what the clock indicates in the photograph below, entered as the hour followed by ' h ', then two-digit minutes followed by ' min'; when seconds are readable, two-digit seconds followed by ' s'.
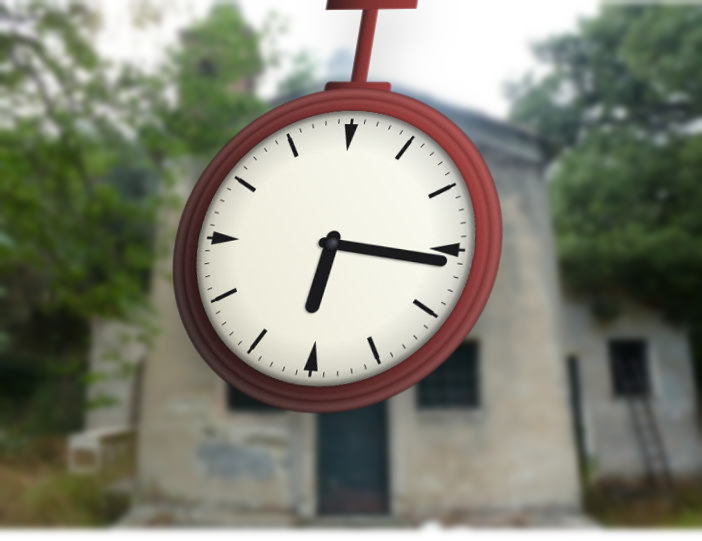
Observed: 6 h 16 min
